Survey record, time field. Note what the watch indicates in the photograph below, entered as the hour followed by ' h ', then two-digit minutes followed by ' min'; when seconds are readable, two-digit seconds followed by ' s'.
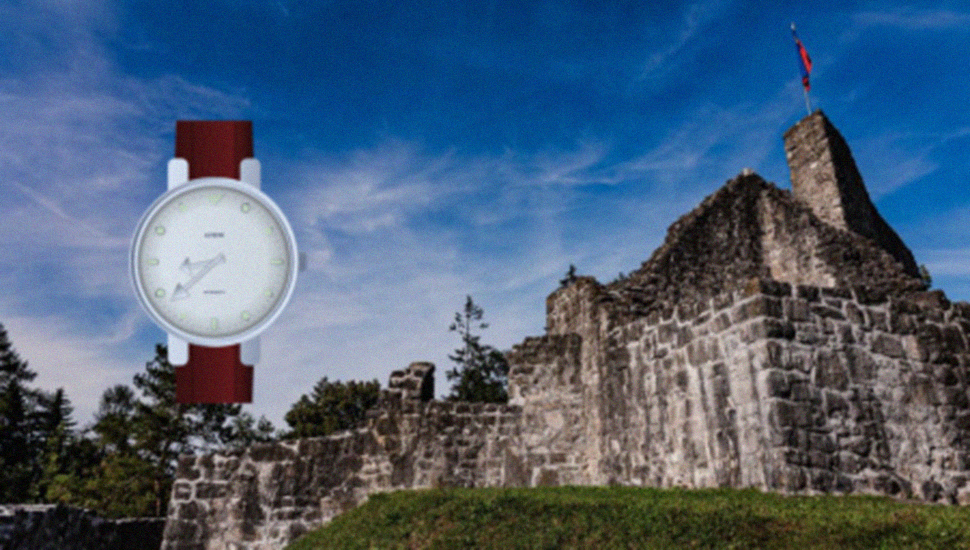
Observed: 8 h 38 min
